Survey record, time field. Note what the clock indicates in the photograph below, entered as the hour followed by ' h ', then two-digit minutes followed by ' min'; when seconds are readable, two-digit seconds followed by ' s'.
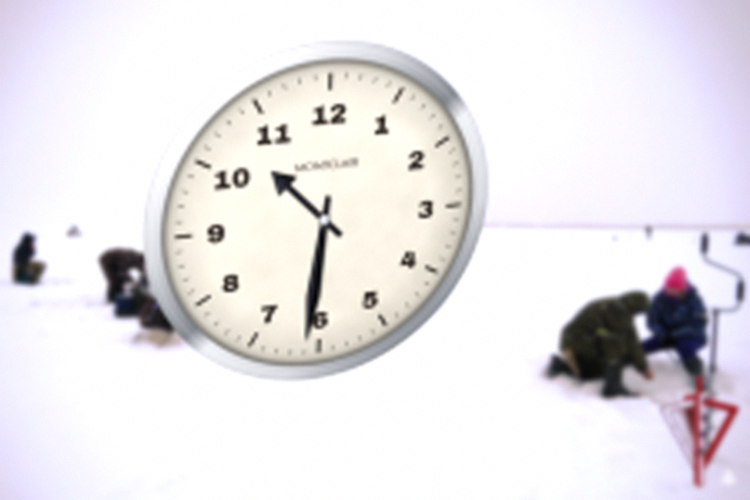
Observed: 10 h 31 min
